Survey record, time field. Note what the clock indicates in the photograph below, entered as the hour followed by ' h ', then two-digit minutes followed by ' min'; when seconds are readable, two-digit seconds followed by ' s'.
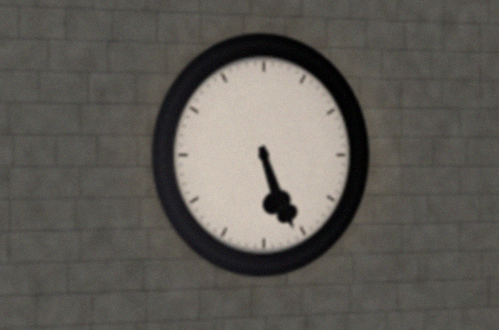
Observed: 5 h 26 min
